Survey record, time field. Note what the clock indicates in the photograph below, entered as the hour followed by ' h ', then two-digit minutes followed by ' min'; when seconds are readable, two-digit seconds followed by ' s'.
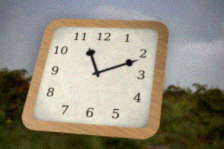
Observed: 11 h 11 min
